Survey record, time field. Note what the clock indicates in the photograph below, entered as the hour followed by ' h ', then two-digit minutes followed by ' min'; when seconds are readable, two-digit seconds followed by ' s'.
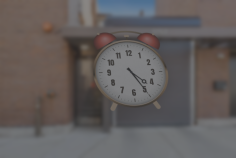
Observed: 4 h 25 min
